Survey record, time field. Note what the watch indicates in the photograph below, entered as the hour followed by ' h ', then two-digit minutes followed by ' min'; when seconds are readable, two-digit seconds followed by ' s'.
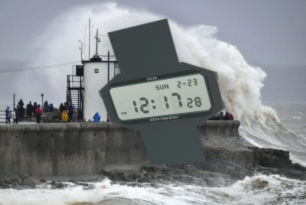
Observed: 12 h 17 min 28 s
